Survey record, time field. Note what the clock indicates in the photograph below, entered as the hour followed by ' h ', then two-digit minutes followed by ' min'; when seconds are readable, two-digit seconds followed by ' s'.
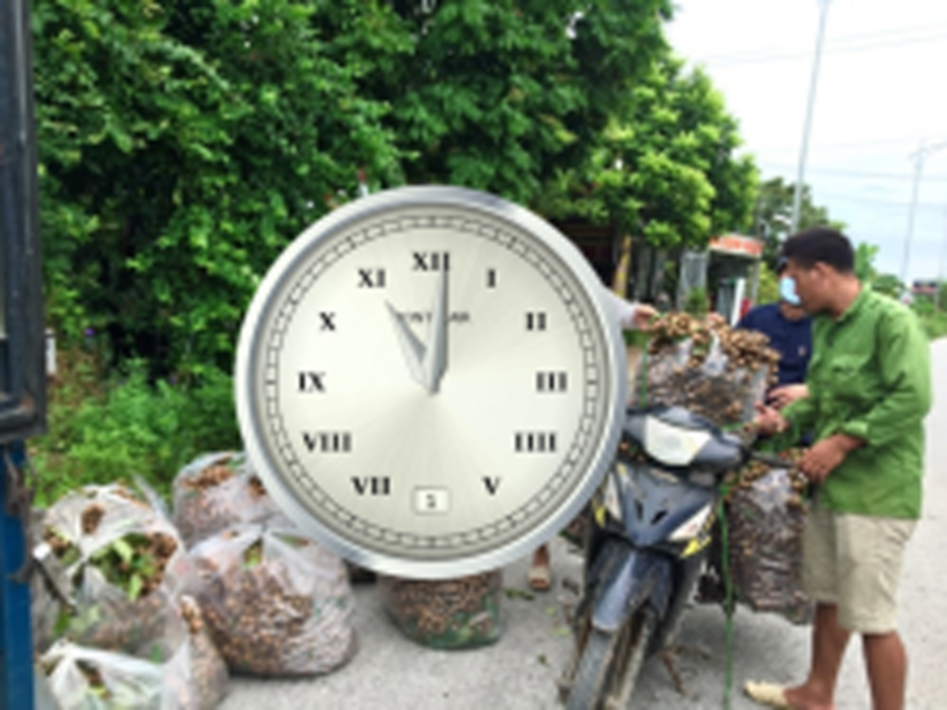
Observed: 11 h 01 min
